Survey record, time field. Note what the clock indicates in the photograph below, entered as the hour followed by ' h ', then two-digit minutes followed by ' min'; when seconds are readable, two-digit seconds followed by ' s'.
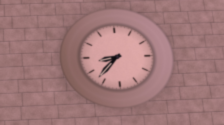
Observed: 8 h 37 min
